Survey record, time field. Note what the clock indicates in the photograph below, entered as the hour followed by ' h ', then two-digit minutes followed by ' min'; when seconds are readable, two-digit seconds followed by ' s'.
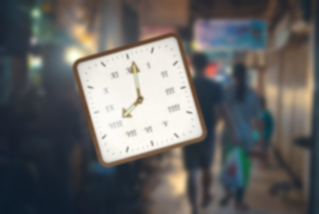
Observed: 8 h 01 min
